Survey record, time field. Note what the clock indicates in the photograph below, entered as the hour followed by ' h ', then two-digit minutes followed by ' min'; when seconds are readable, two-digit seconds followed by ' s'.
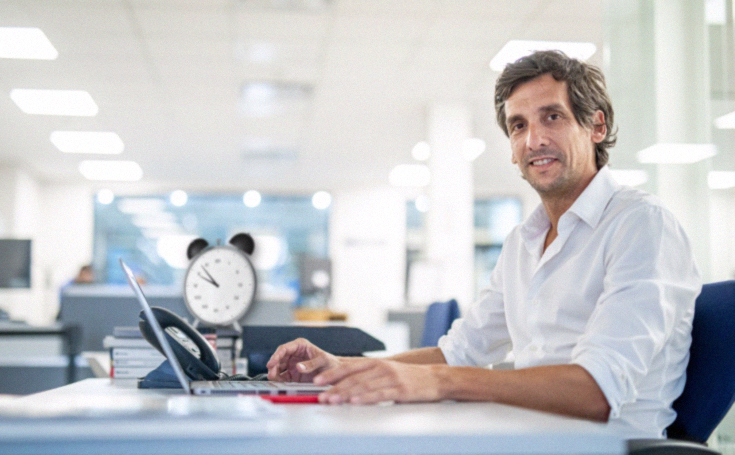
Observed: 9 h 53 min
